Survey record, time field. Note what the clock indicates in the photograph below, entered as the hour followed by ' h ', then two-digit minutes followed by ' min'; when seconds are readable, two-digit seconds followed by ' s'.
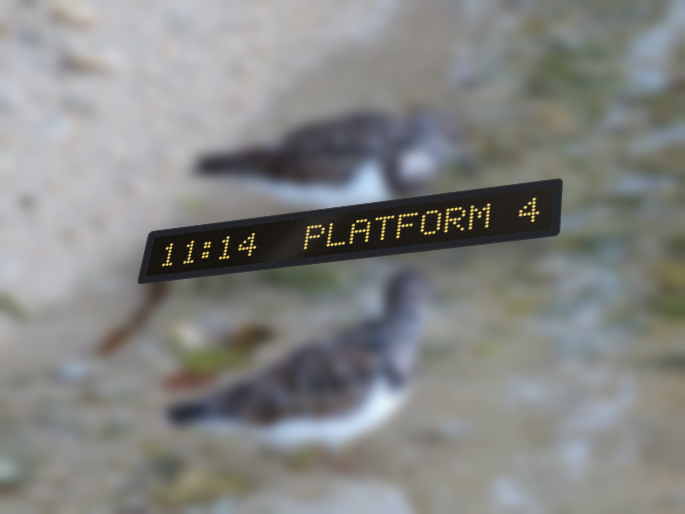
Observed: 11 h 14 min
